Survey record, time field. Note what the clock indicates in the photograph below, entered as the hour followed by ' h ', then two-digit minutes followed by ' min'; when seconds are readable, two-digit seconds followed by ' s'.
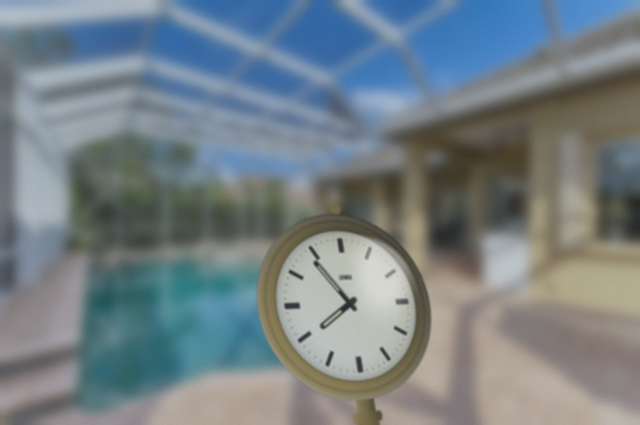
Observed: 7 h 54 min
